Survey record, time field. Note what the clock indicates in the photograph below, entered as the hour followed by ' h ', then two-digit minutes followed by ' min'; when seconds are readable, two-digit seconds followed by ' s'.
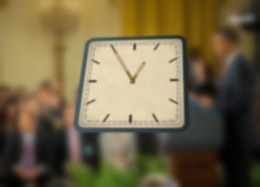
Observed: 12 h 55 min
